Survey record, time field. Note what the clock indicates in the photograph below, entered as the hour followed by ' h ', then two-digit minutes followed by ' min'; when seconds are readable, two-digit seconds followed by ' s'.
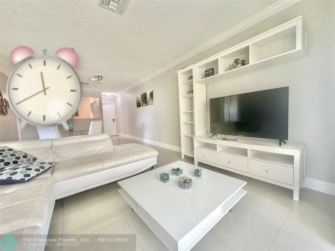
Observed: 11 h 40 min
